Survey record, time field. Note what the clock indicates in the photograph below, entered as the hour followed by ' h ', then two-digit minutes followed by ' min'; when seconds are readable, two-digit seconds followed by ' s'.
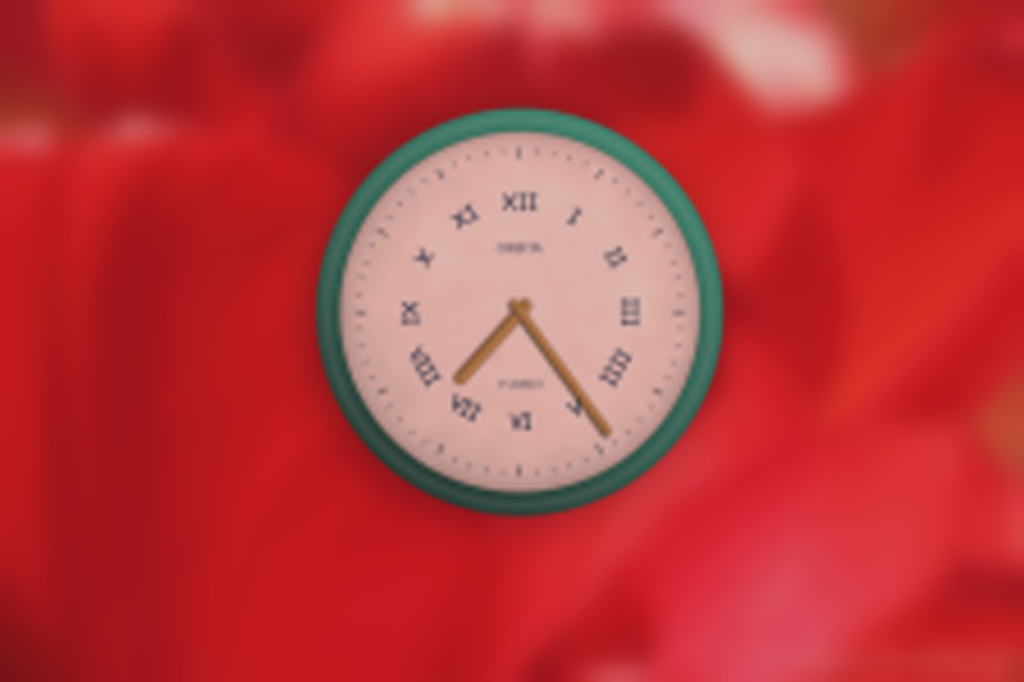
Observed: 7 h 24 min
